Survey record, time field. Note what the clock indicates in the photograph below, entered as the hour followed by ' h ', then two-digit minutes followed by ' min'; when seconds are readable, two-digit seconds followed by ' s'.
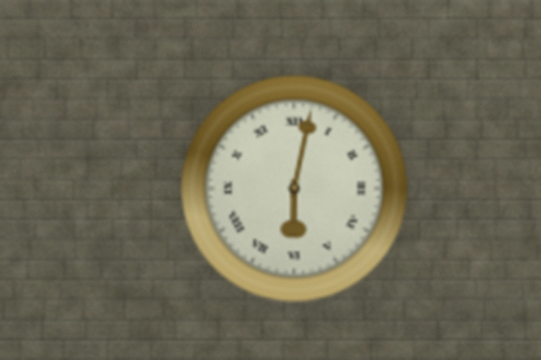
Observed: 6 h 02 min
